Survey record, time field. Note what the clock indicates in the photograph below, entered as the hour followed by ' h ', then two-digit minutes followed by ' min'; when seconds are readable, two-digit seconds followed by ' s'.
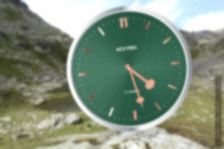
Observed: 4 h 28 min
